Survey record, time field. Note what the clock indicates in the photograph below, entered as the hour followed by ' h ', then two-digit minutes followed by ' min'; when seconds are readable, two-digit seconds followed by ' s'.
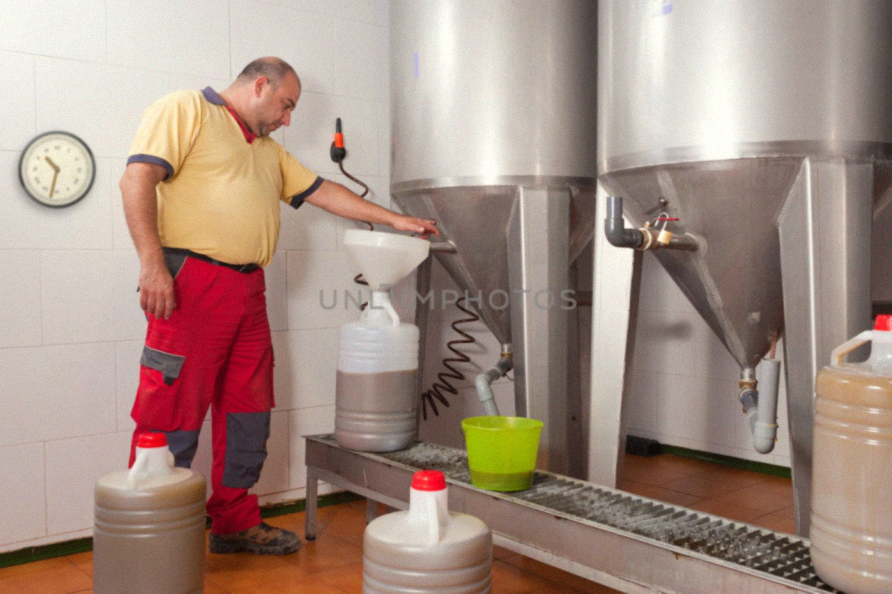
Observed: 10 h 32 min
